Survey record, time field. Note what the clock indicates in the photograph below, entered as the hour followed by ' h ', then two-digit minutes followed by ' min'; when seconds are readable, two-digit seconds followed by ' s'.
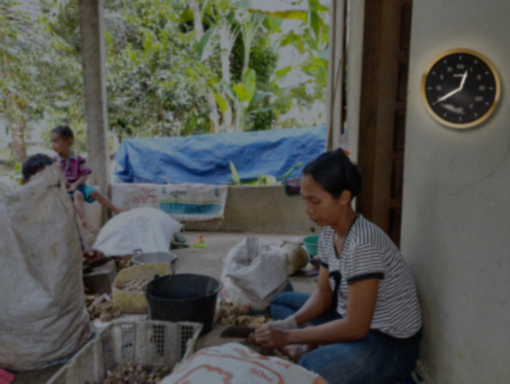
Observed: 12 h 40 min
